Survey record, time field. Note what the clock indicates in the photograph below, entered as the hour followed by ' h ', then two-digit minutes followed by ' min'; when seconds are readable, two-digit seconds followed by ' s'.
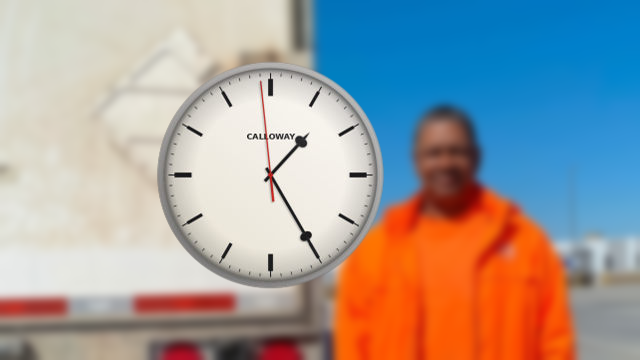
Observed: 1 h 24 min 59 s
